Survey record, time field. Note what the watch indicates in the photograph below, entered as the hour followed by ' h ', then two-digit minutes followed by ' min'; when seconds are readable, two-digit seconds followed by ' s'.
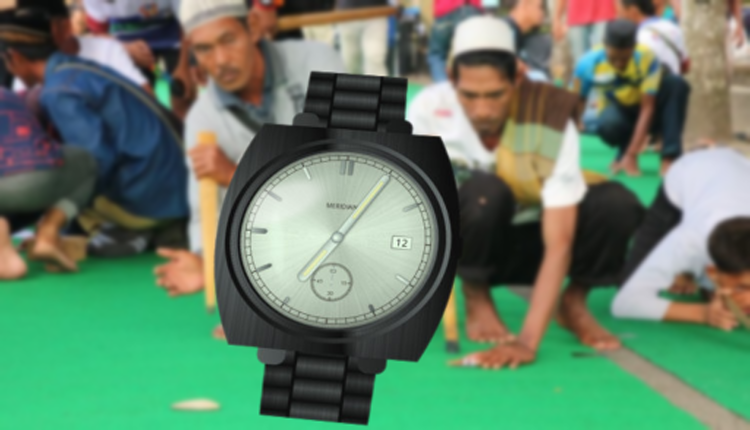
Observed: 7 h 05 min
